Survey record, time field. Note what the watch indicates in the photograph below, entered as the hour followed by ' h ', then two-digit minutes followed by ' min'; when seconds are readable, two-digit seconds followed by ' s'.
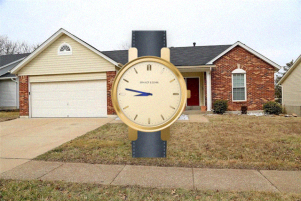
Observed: 8 h 47 min
